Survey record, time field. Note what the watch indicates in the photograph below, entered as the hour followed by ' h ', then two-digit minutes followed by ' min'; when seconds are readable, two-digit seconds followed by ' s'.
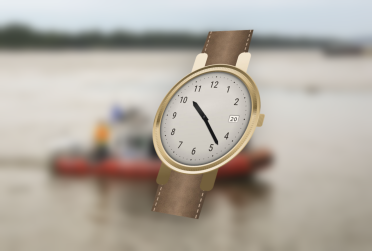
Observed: 10 h 23 min
